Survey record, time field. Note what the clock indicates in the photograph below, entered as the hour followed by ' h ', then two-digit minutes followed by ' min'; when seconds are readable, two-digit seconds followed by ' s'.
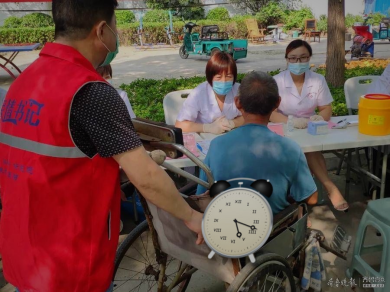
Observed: 5 h 18 min
